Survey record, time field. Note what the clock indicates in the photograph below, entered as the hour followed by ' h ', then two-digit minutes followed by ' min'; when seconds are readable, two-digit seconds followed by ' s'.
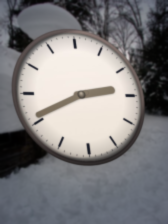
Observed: 2 h 41 min
